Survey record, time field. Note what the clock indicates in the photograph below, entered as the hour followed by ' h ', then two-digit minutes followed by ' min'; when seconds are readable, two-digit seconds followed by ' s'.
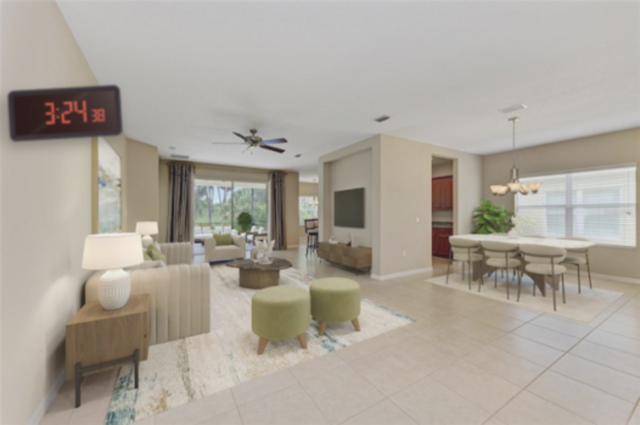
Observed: 3 h 24 min 38 s
